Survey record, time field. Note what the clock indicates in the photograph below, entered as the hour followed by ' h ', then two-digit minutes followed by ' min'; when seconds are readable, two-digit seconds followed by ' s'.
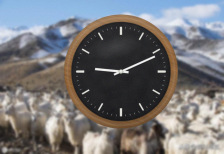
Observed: 9 h 11 min
